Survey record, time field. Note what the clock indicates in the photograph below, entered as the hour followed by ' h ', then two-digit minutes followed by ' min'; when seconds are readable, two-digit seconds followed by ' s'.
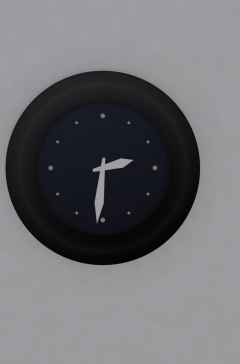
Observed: 2 h 31 min
